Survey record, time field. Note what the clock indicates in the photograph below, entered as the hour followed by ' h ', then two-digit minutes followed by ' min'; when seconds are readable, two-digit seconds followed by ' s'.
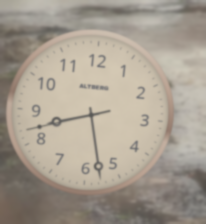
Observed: 8 h 27 min 42 s
